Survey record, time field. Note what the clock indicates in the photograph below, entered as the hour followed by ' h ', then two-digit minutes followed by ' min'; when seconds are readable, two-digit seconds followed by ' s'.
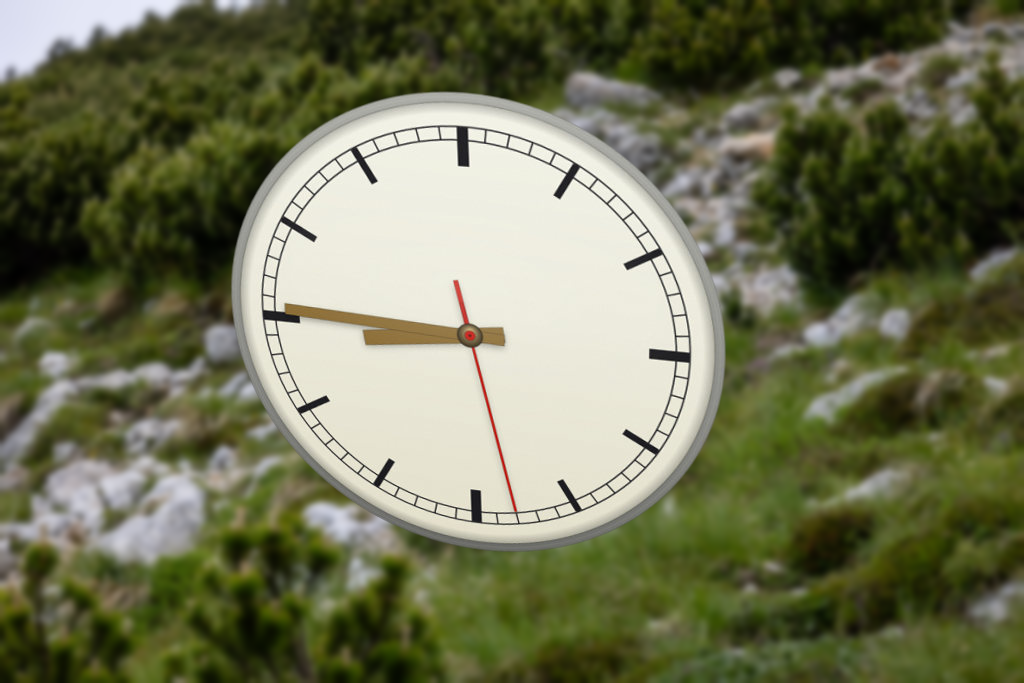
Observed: 8 h 45 min 28 s
